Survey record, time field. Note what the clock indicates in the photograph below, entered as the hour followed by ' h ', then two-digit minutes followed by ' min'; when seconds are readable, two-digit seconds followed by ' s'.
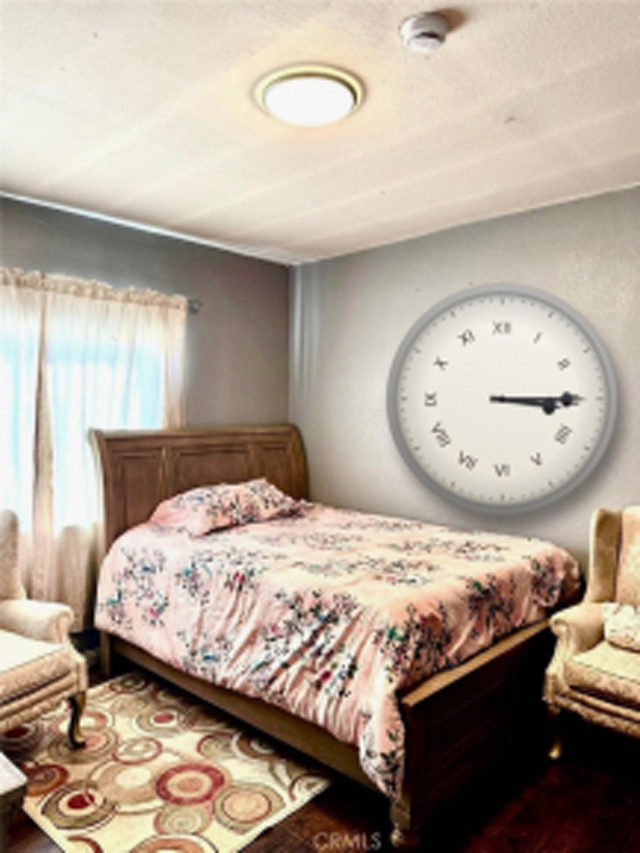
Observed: 3 h 15 min
